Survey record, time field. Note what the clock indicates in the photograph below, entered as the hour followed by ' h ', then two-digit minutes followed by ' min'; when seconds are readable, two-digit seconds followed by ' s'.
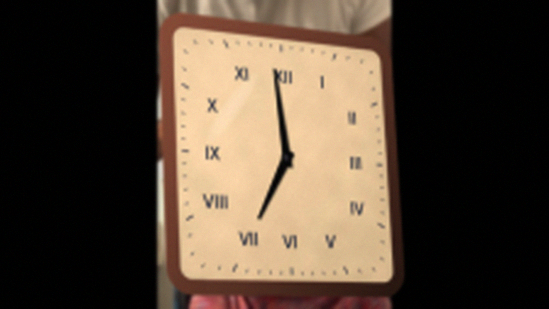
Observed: 6 h 59 min
